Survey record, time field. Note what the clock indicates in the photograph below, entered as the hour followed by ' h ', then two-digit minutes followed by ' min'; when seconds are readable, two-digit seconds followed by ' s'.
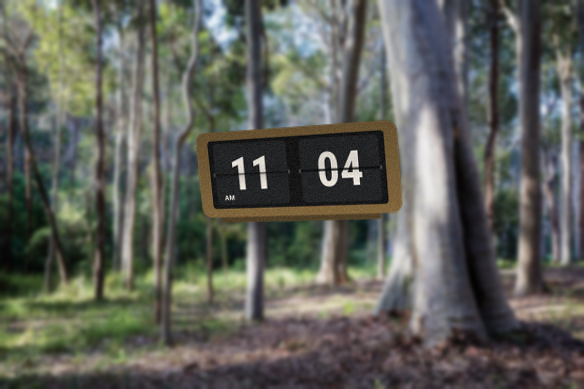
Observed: 11 h 04 min
